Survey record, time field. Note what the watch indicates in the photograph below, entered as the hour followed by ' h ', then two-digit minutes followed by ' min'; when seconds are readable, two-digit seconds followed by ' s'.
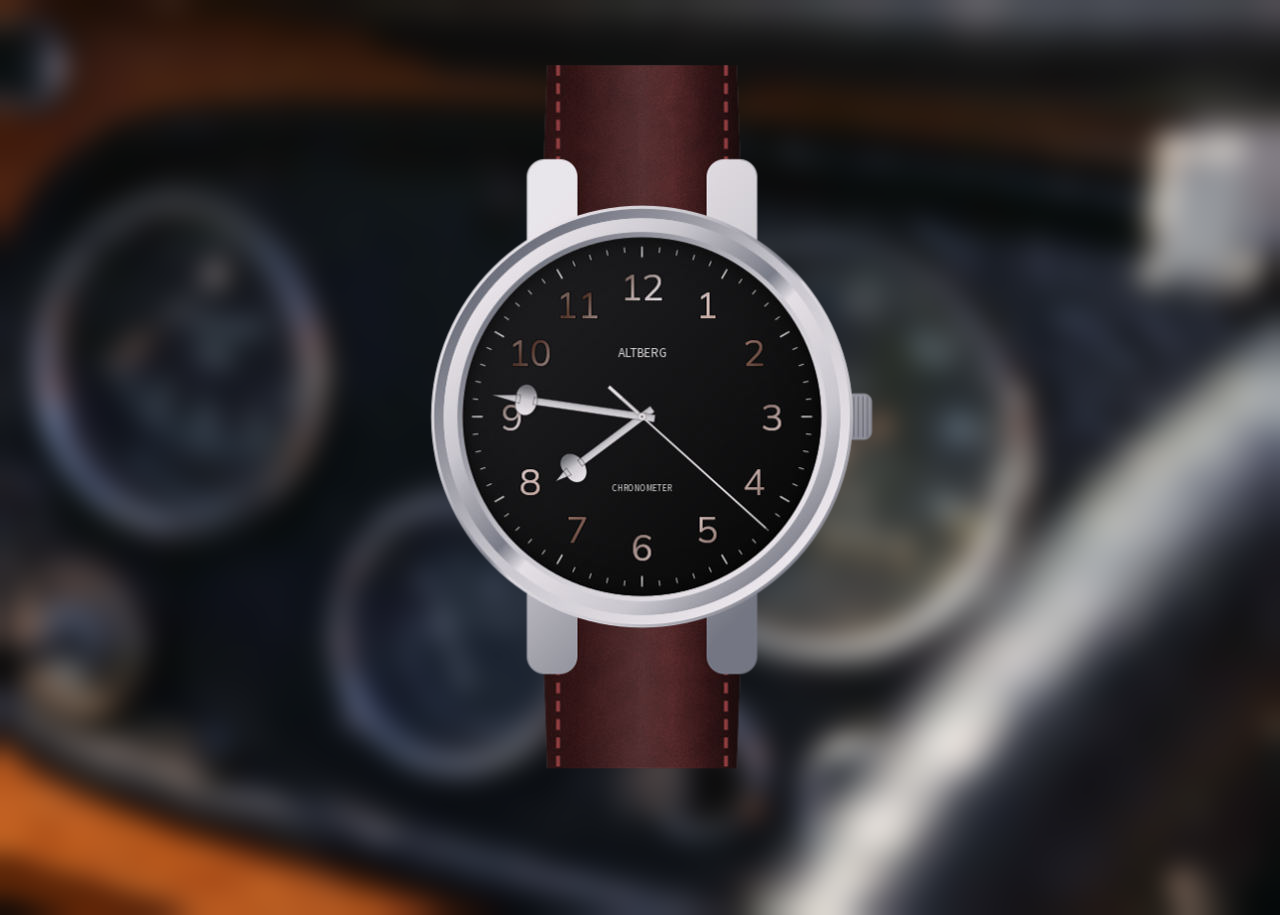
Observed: 7 h 46 min 22 s
